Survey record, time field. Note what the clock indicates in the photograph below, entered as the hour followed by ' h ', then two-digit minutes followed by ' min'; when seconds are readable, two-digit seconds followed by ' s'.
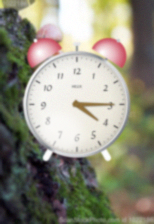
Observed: 4 h 15 min
